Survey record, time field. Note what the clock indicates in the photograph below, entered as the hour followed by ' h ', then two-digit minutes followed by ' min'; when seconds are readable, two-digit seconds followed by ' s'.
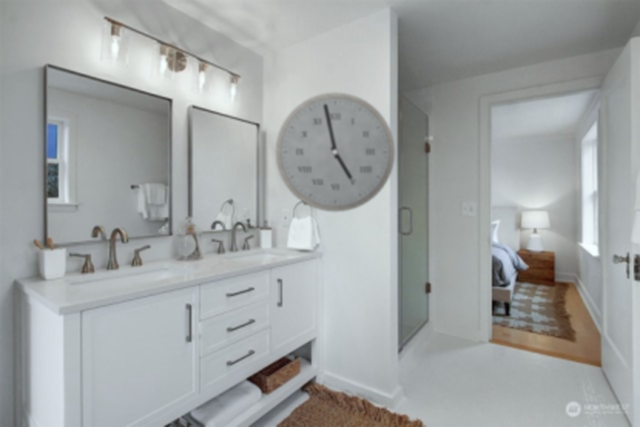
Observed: 4 h 58 min
